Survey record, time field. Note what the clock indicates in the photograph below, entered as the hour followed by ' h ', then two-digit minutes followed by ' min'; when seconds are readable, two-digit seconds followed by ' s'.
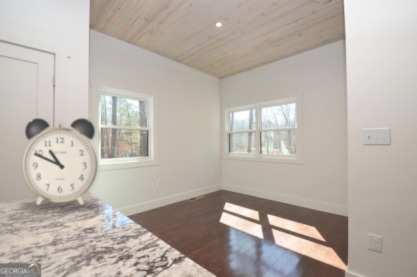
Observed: 10 h 49 min
